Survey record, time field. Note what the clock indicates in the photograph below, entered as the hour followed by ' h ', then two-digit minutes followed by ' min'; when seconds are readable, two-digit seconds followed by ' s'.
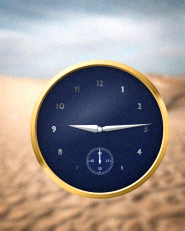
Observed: 9 h 14 min
